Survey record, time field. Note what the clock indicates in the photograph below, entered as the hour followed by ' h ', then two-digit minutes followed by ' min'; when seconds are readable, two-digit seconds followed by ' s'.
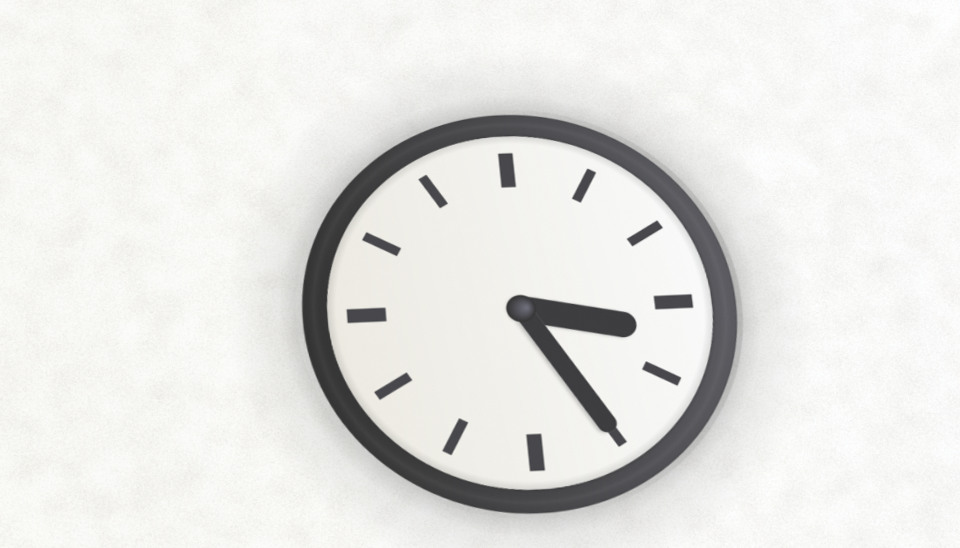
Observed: 3 h 25 min
